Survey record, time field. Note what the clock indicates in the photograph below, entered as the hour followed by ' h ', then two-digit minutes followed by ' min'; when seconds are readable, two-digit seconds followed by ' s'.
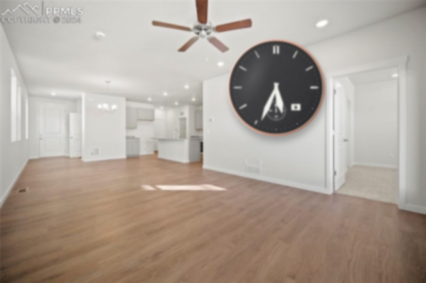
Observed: 5 h 34 min
